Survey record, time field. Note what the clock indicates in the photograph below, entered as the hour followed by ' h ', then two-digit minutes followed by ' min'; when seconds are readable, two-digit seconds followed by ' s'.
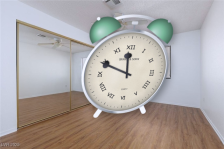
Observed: 11 h 49 min
